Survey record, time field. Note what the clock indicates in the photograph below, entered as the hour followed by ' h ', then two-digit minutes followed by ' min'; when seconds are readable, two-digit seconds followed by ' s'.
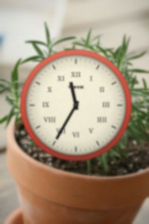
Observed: 11 h 35 min
